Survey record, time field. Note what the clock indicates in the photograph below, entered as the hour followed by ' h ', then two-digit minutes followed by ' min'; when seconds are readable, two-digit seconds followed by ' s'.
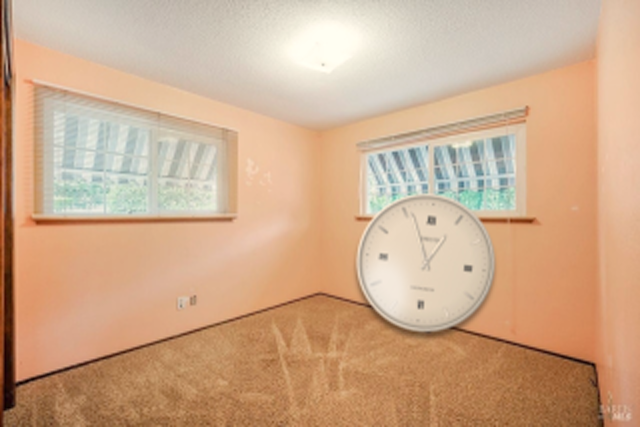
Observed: 12 h 56 min
